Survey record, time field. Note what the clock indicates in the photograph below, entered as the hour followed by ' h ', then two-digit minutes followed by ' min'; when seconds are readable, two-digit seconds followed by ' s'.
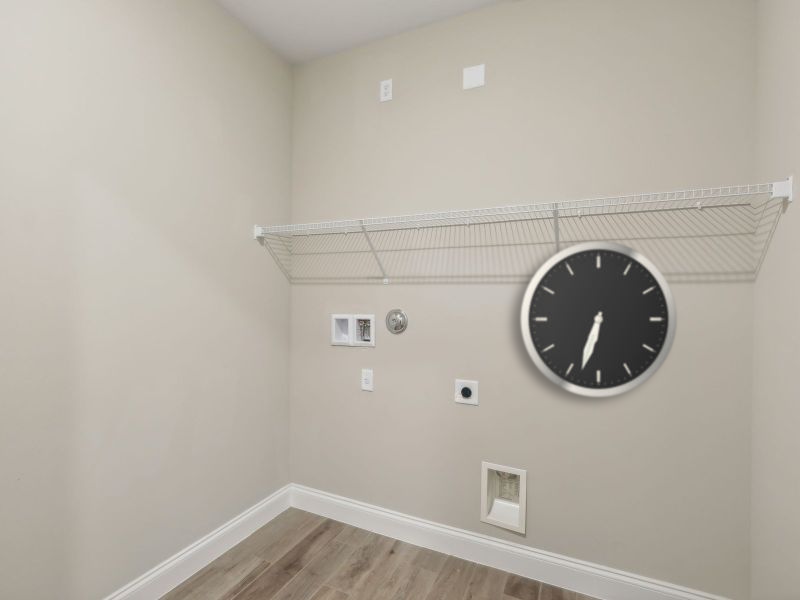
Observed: 6 h 33 min
